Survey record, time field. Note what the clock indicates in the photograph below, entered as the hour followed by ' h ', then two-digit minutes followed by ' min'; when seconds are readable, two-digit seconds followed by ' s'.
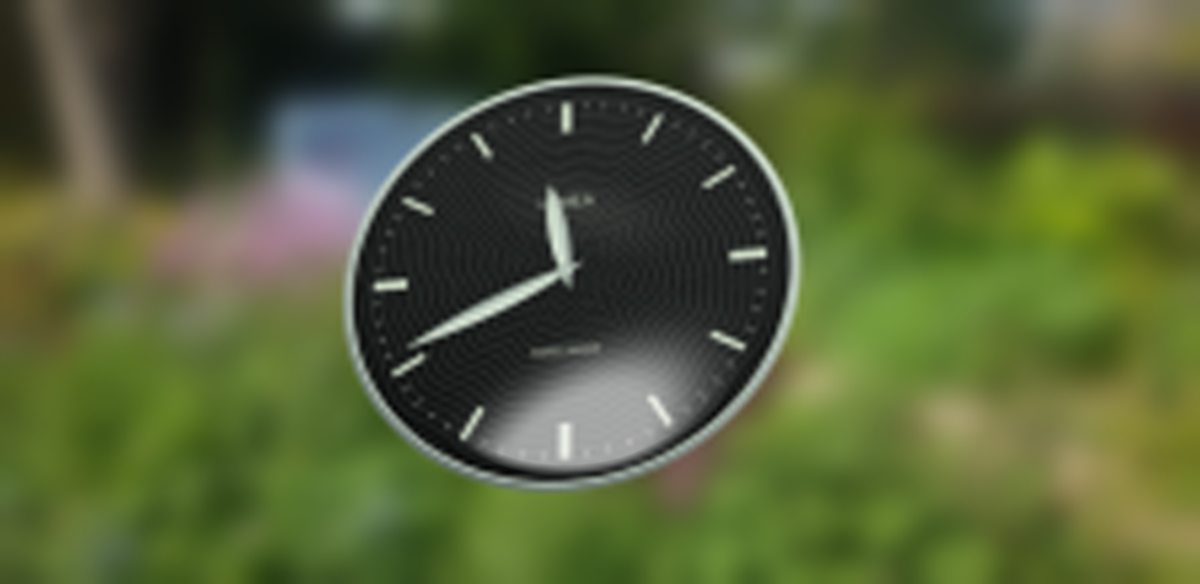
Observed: 11 h 41 min
